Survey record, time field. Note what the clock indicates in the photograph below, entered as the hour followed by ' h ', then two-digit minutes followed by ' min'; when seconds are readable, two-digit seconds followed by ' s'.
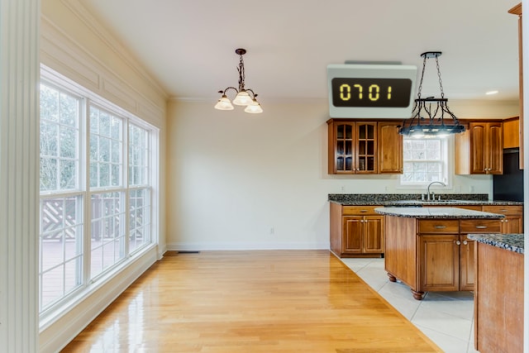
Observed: 7 h 01 min
